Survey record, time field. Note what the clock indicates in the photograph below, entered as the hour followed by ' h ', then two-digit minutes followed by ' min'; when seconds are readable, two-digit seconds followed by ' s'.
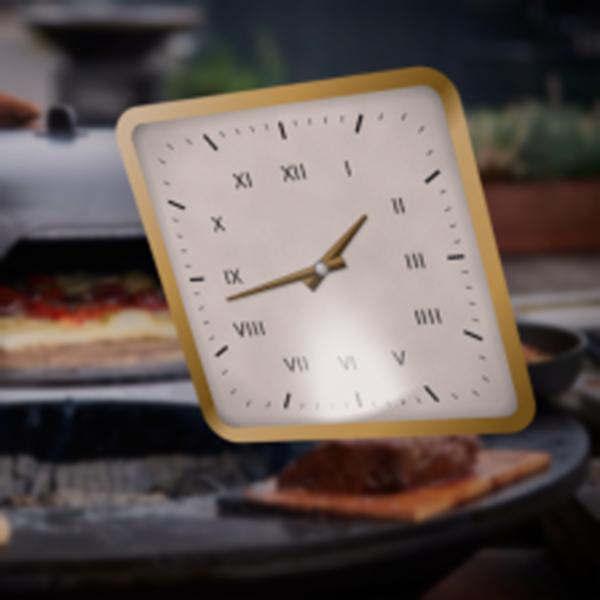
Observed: 1 h 43 min
